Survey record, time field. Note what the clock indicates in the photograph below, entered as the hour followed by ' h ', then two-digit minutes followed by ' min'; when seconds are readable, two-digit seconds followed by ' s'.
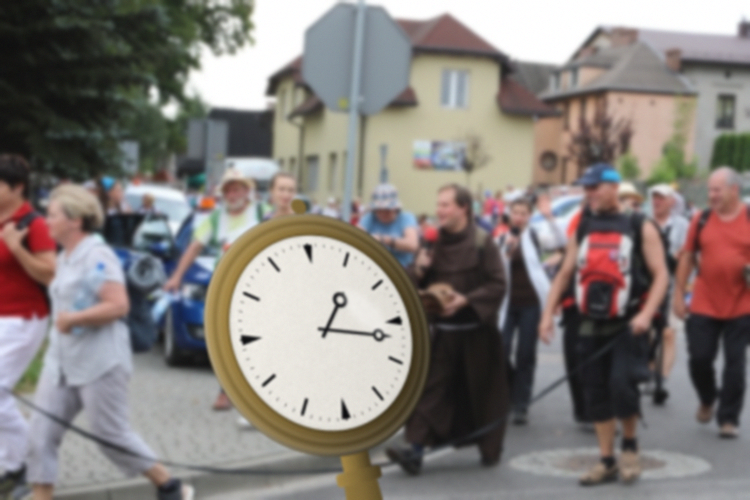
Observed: 1 h 17 min
